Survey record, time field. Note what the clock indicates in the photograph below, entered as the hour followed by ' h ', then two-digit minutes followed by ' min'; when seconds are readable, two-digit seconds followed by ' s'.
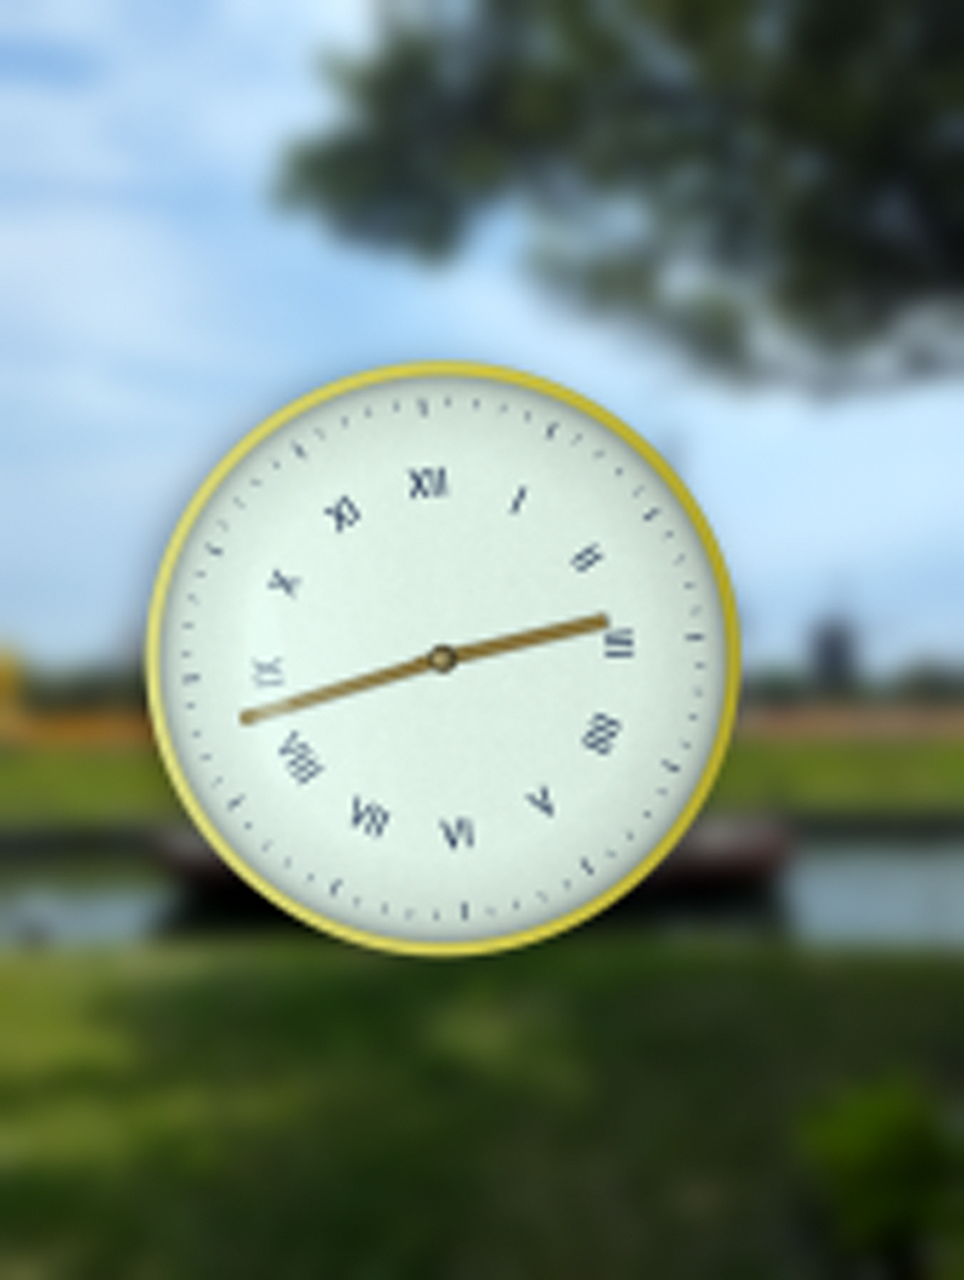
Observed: 2 h 43 min
